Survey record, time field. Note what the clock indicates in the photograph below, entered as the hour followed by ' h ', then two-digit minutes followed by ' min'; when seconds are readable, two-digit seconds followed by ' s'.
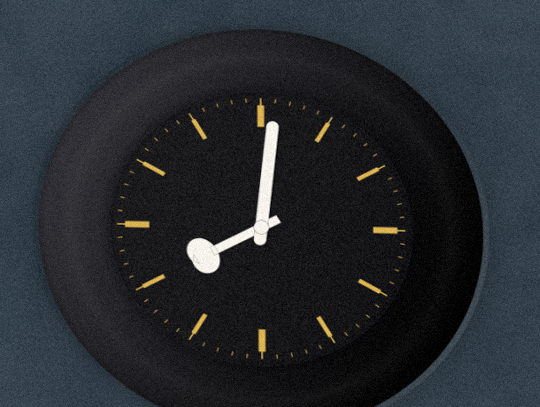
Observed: 8 h 01 min
